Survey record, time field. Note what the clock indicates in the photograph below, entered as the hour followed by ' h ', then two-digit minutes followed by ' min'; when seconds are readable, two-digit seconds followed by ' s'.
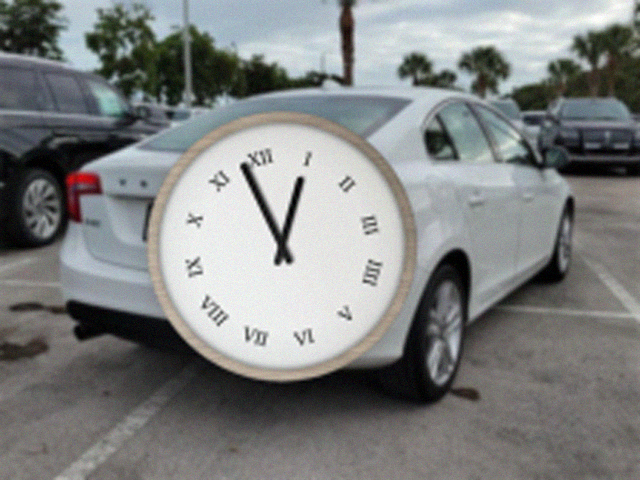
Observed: 12 h 58 min
